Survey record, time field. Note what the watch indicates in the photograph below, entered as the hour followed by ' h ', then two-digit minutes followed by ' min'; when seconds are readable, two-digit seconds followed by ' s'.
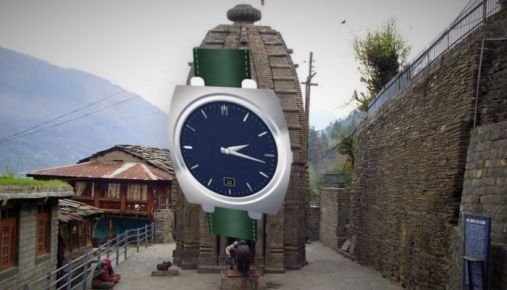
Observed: 2 h 17 min
